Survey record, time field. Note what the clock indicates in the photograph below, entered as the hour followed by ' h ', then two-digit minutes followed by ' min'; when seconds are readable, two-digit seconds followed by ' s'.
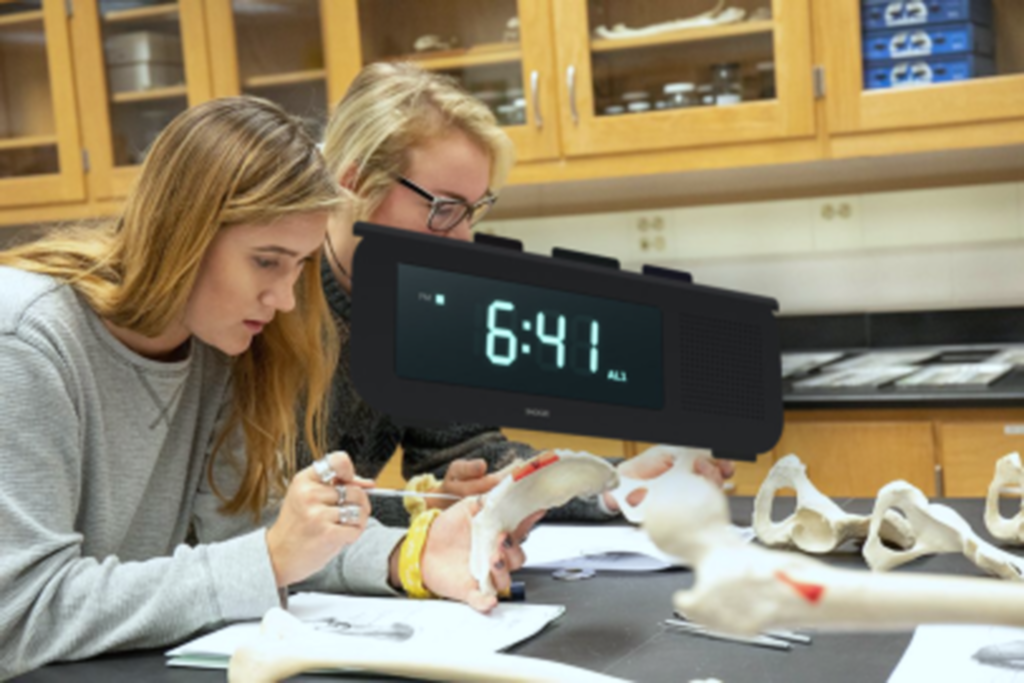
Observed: 6 h 41 min
